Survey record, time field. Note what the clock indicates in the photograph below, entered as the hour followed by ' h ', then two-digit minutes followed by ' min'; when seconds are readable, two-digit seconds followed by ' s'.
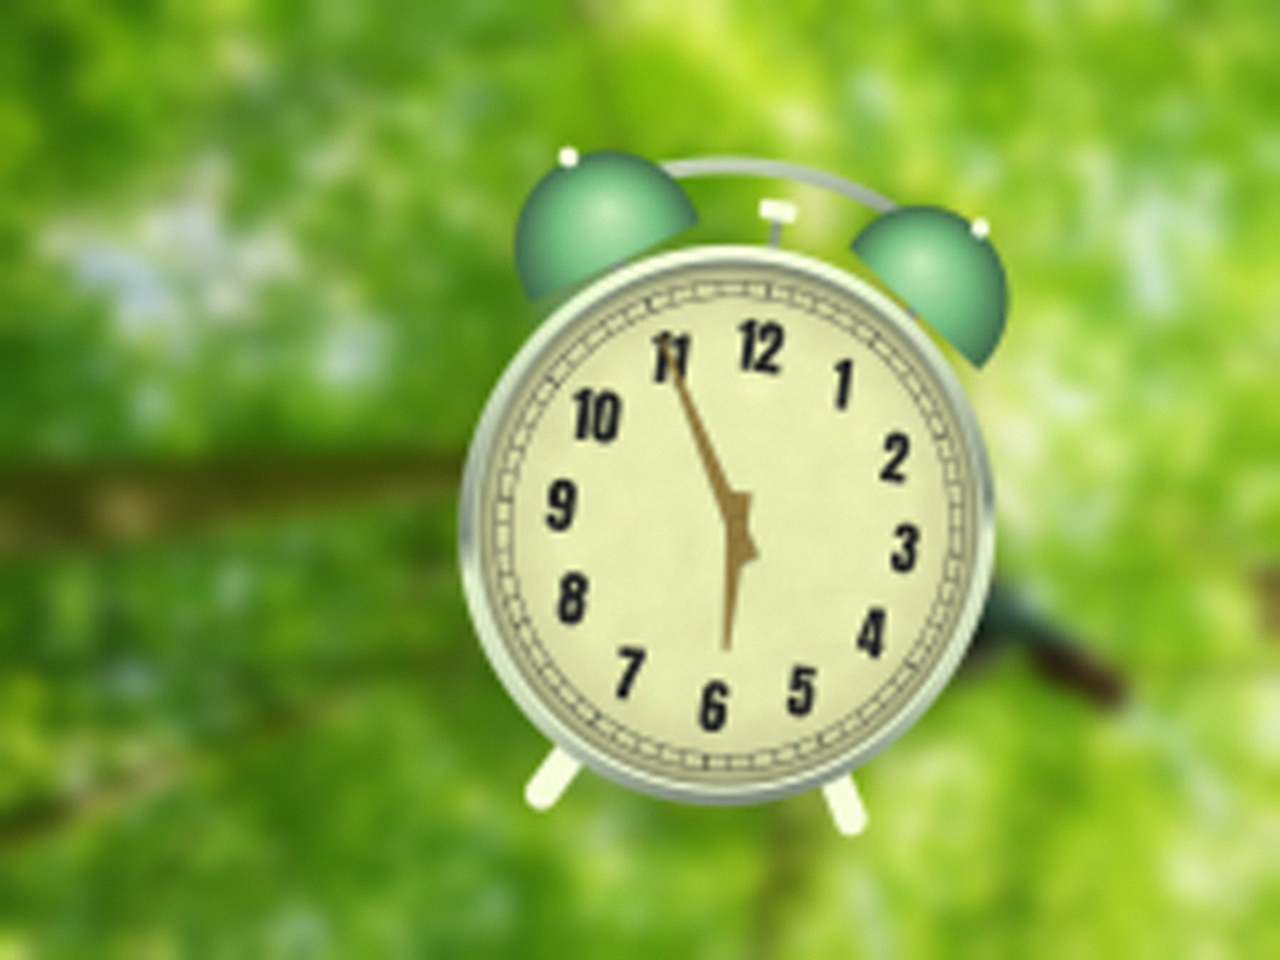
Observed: 5 h 55 min
